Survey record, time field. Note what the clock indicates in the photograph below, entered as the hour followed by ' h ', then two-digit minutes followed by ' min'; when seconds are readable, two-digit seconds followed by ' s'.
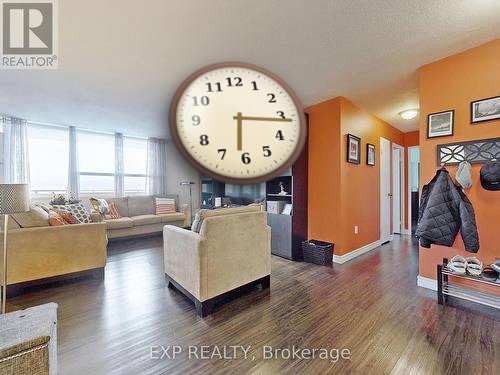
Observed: 6 h 16 min
